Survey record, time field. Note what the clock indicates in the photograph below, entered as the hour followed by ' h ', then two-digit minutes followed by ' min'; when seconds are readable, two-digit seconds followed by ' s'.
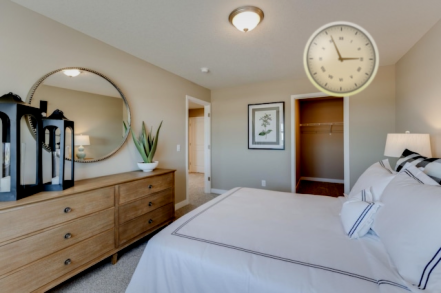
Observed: 2 h 56 min
